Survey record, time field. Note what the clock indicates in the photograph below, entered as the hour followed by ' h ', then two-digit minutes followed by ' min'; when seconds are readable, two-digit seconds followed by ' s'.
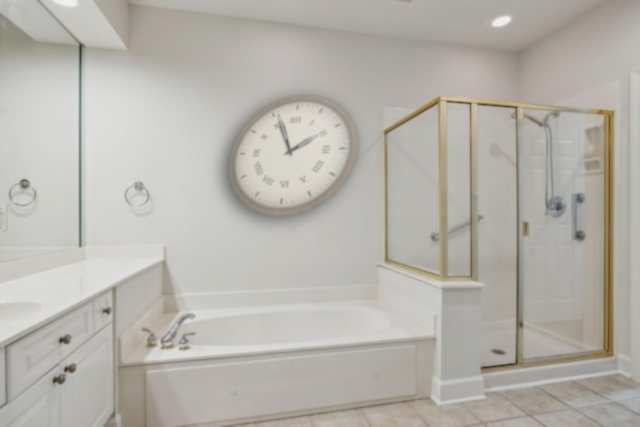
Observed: 1 h 56 min
